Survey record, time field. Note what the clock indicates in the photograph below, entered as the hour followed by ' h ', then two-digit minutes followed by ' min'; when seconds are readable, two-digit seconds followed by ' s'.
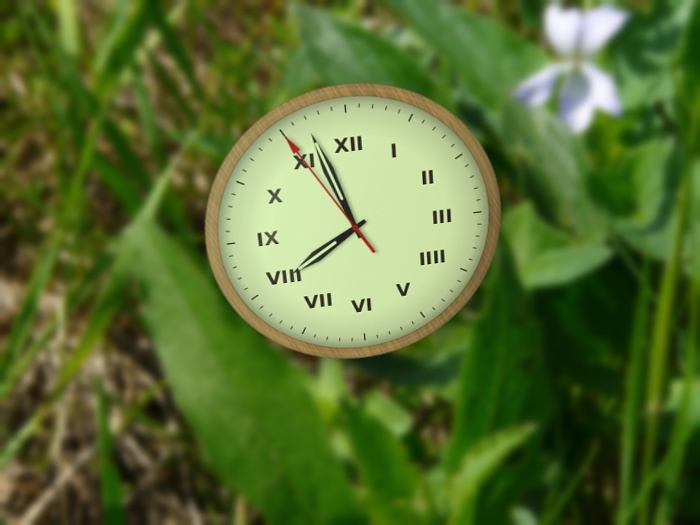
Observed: 7 h 56 min 55 s
